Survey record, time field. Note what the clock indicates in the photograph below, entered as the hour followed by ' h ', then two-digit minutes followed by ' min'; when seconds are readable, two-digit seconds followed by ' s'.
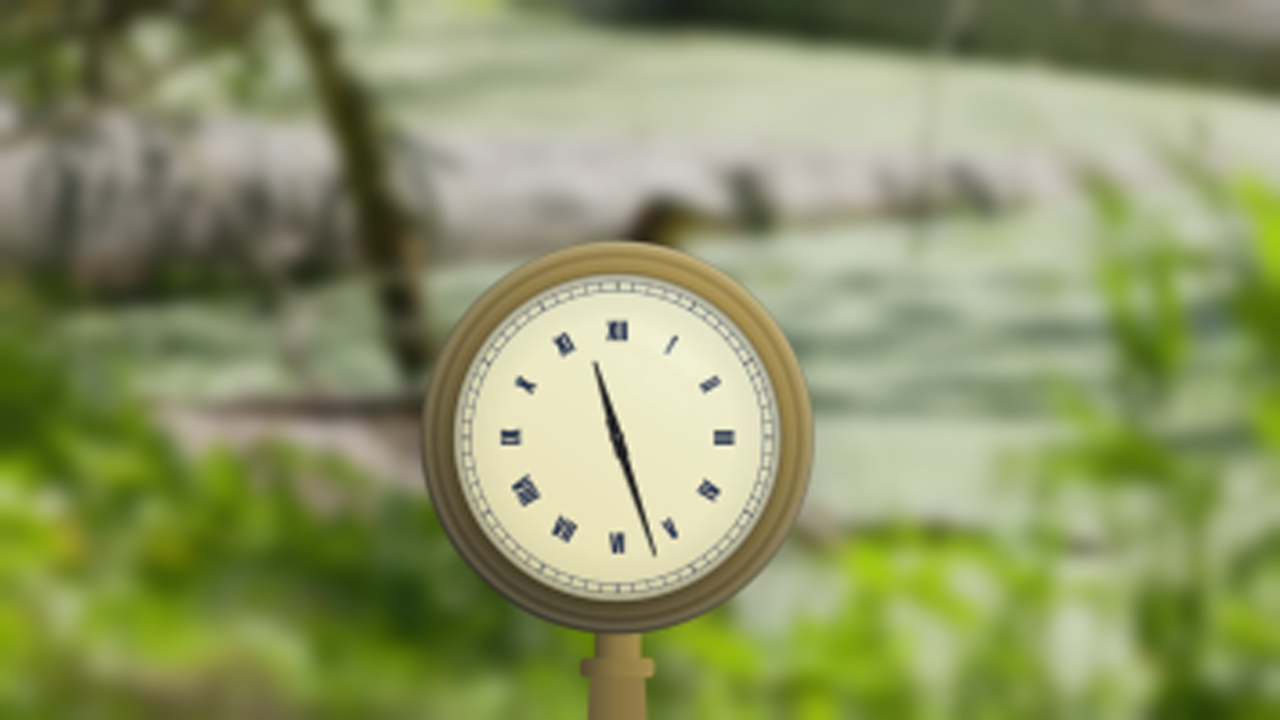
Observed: 11 h 27 min
